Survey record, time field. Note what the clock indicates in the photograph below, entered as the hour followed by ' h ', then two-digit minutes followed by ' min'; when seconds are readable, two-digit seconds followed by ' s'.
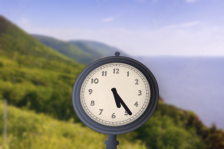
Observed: 5 h 24 min
